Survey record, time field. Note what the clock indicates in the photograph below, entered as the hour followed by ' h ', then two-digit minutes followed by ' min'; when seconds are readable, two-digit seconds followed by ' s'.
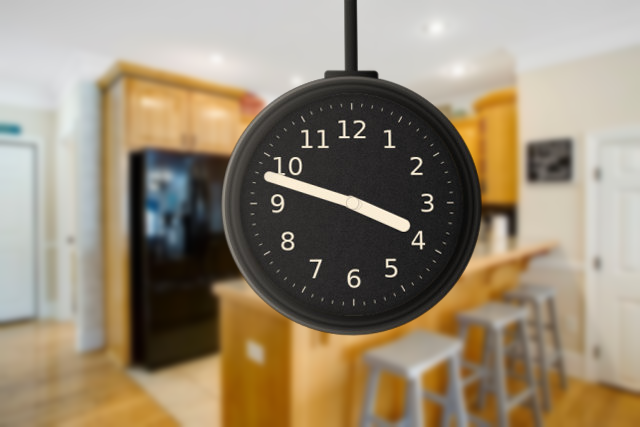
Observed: 3 h 48 min
